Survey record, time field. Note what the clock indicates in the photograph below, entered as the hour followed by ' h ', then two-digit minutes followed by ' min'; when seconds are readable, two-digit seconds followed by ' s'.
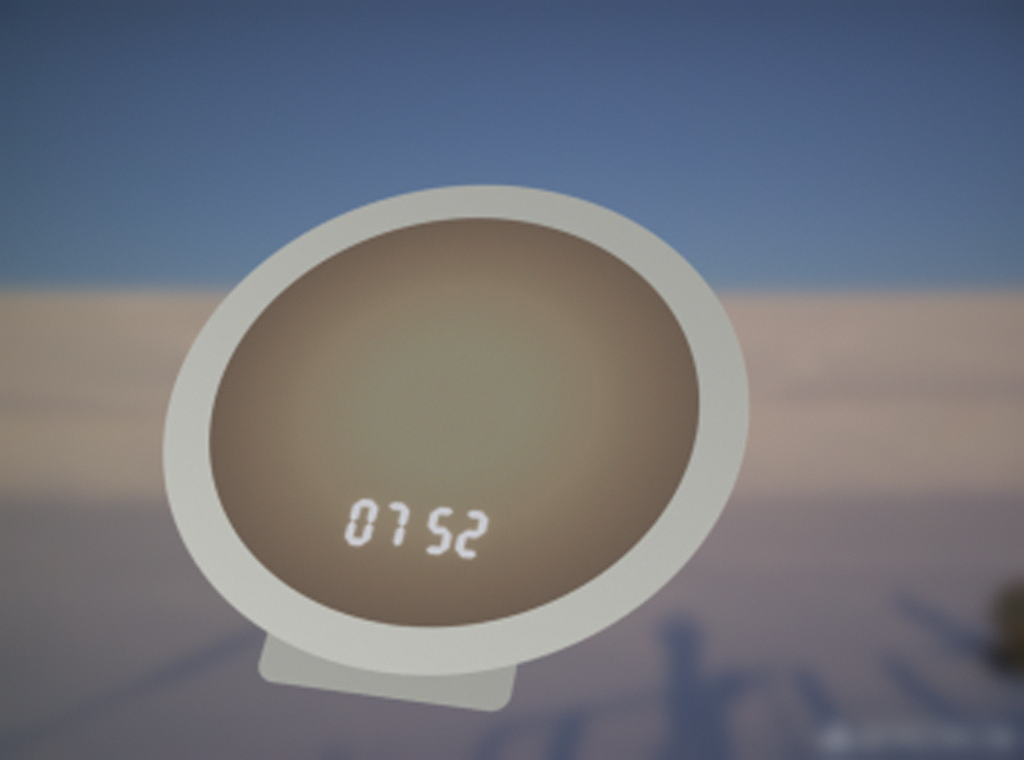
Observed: 7 h 52 min
